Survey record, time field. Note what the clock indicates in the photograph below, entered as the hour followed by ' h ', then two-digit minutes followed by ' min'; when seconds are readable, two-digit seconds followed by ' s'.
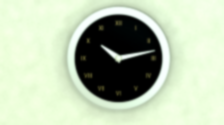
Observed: 10 h 13 min
